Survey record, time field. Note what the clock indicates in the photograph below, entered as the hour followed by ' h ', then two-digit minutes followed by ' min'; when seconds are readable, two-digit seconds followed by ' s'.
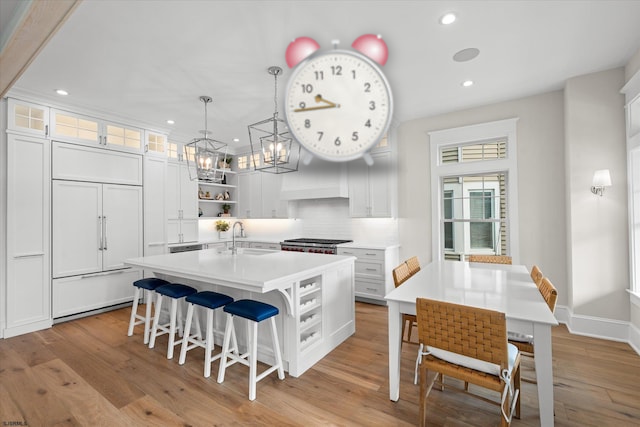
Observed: 9 h 44 min
